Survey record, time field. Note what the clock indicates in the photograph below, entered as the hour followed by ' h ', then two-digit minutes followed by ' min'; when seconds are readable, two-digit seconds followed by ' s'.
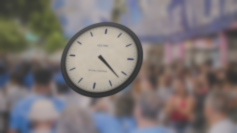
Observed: 4 h 22 min
